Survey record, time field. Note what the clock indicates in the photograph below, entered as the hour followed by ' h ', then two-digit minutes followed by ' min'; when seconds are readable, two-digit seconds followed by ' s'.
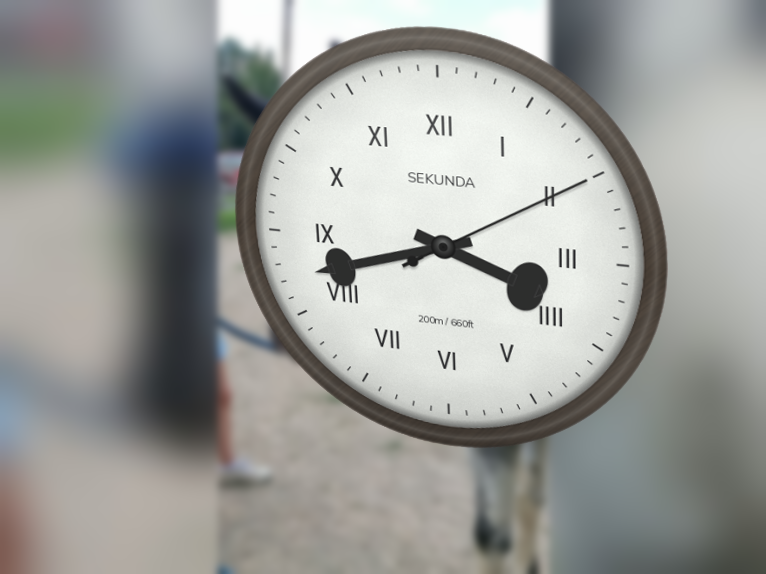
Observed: 3 h 42 min 10 s
